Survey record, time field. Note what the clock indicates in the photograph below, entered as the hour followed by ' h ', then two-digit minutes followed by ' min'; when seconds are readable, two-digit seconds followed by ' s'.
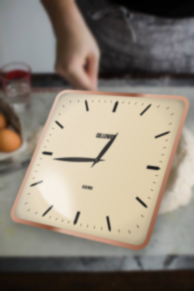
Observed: 12 h 44 min
